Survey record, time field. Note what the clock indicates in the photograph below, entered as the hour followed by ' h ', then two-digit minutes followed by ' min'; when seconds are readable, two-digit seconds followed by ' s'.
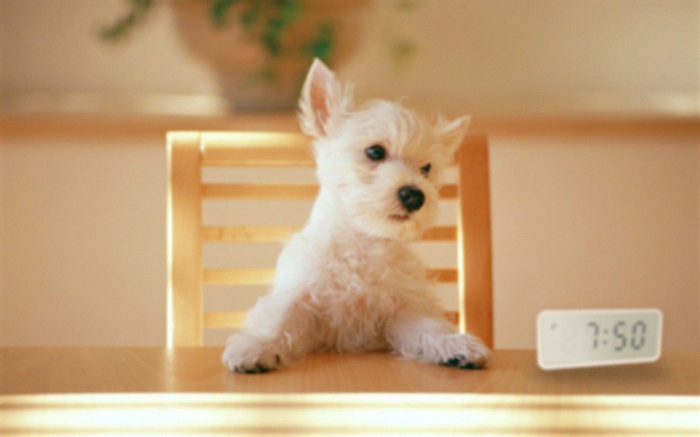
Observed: 7 h 50 min
